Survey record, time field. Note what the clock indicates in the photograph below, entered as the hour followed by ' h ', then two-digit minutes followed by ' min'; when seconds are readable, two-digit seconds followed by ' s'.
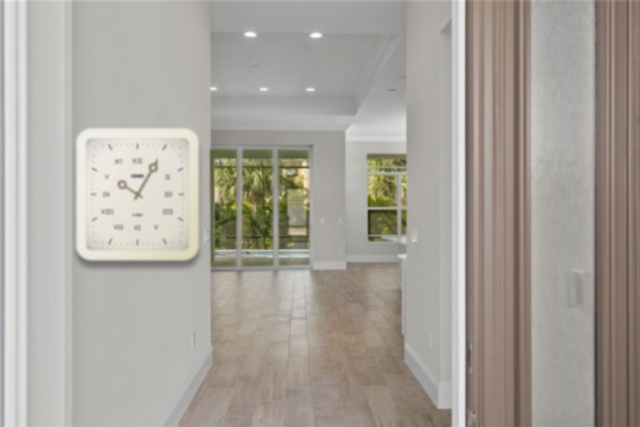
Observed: 10 h 05 min
